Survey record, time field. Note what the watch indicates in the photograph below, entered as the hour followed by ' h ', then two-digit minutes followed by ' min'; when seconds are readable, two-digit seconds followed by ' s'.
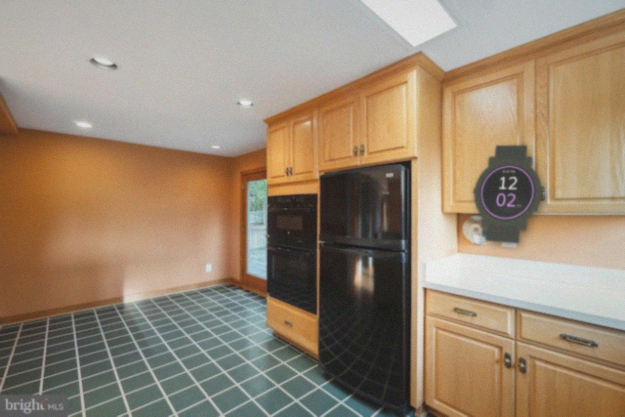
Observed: 12 h 02 min
